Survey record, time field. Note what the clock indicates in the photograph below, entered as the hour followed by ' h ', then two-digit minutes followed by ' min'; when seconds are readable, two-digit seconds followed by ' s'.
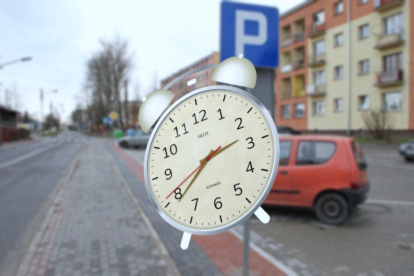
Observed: 2 h 38 min 41 s
